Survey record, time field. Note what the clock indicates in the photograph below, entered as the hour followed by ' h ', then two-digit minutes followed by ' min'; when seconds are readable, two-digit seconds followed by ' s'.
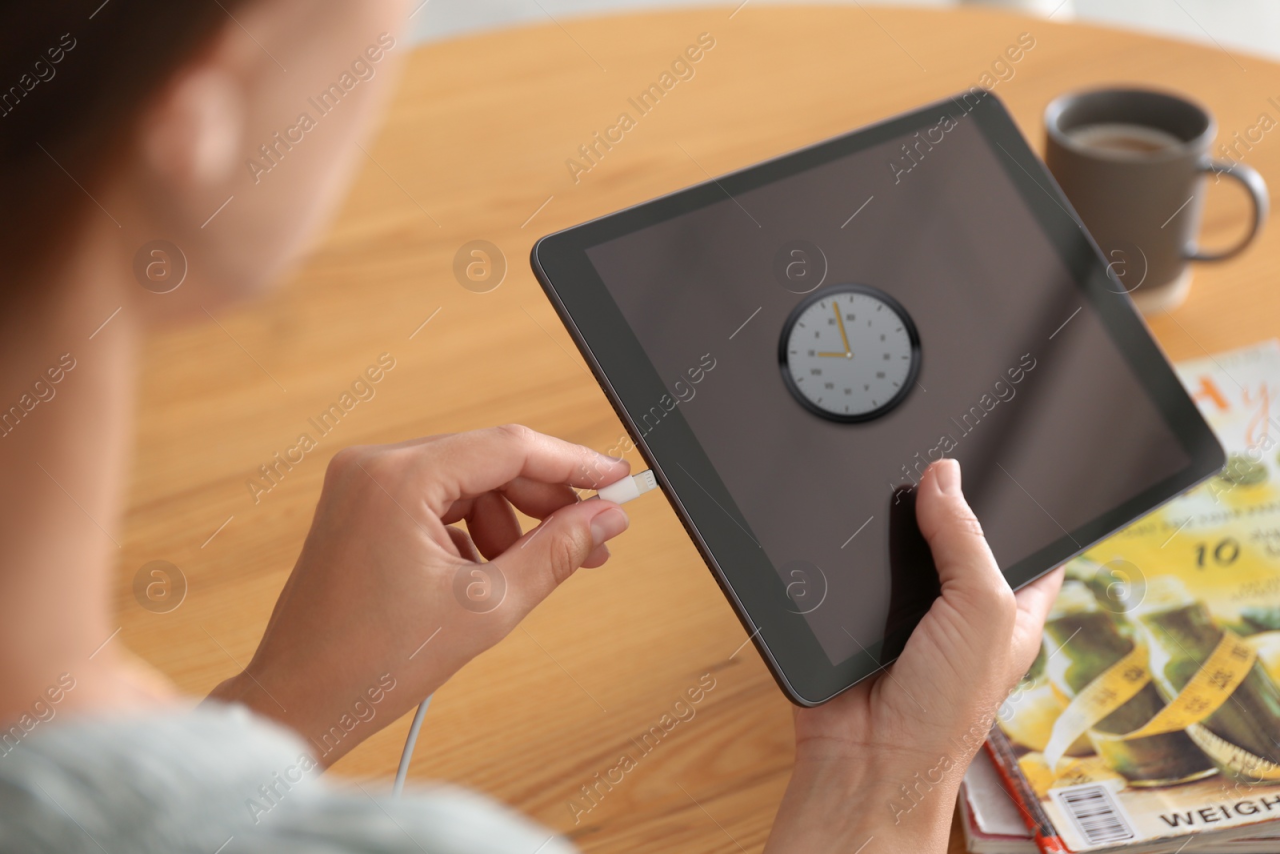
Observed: 8 h 57 min
